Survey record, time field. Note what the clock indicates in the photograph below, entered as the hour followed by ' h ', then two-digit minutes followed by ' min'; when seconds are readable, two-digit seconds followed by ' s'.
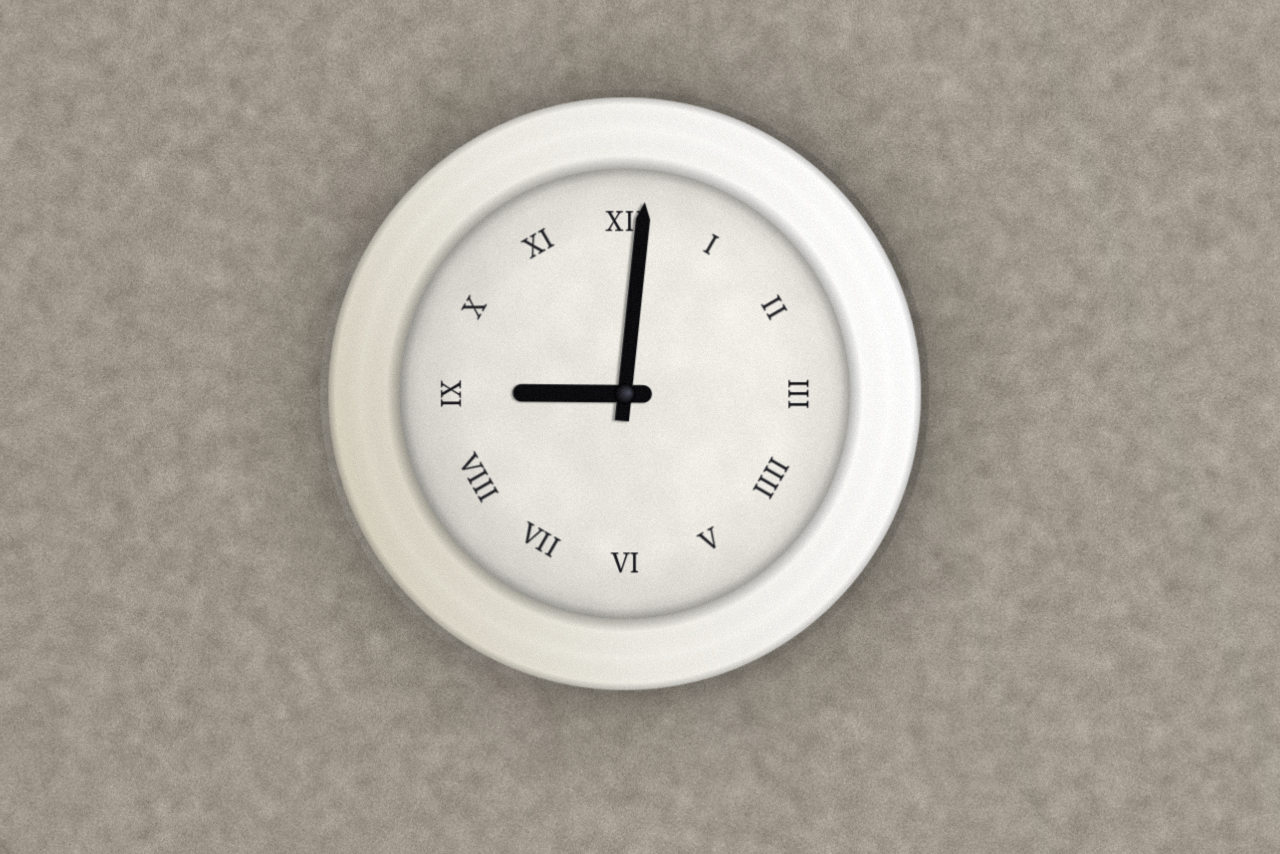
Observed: 9 h 01 min
